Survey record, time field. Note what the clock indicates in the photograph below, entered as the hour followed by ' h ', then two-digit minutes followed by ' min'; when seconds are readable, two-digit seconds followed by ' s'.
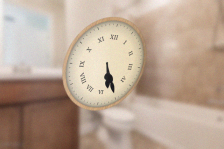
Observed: 5 h 25 min
